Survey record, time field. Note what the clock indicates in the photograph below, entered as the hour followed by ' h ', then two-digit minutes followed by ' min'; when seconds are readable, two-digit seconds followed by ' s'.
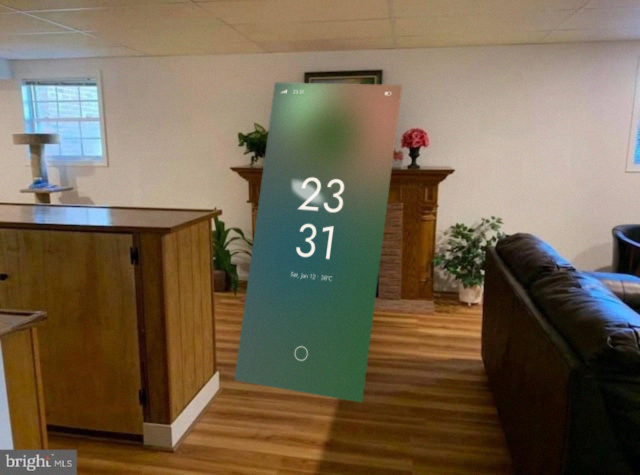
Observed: 23 h 31 min
